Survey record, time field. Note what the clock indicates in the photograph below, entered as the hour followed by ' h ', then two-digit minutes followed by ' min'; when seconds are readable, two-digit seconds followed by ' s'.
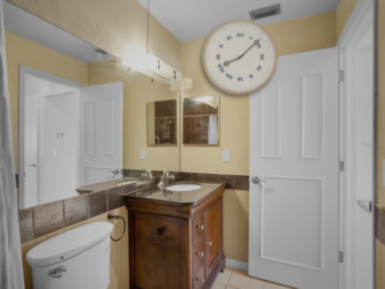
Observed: 8 h 08 min
